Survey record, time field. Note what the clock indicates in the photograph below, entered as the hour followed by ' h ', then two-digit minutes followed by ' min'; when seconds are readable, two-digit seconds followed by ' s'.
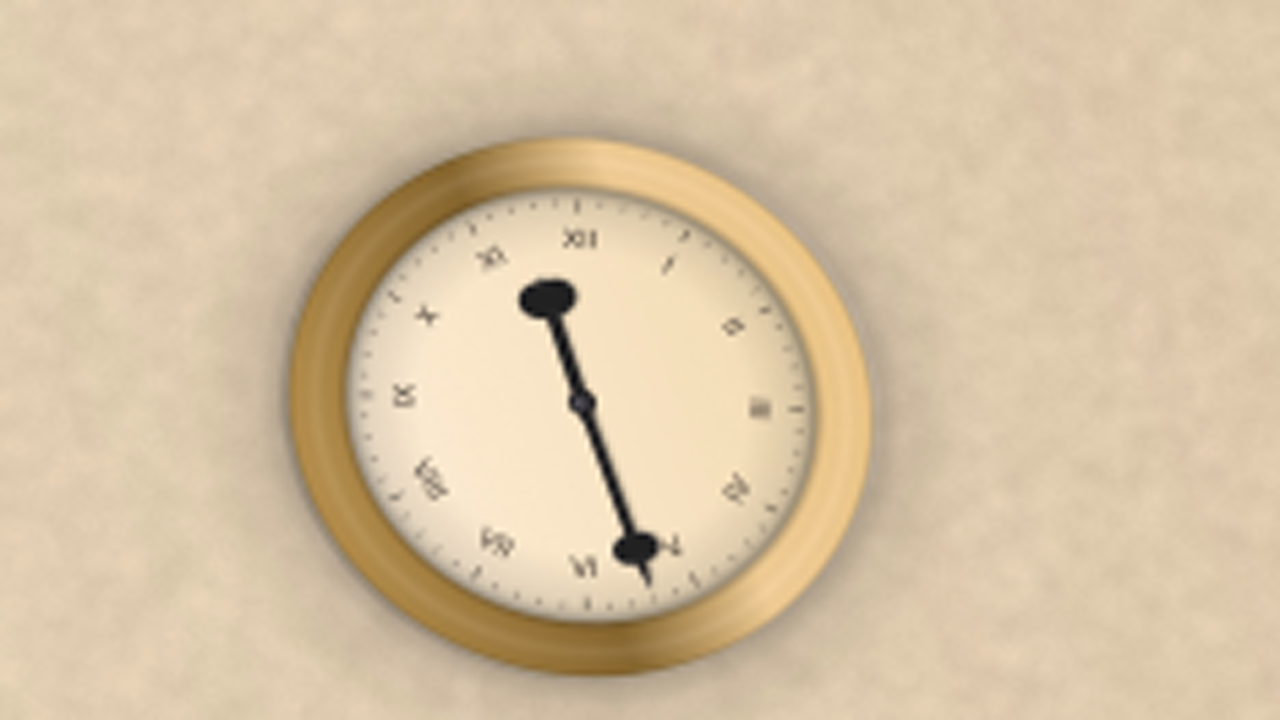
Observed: 11 h 27 min
